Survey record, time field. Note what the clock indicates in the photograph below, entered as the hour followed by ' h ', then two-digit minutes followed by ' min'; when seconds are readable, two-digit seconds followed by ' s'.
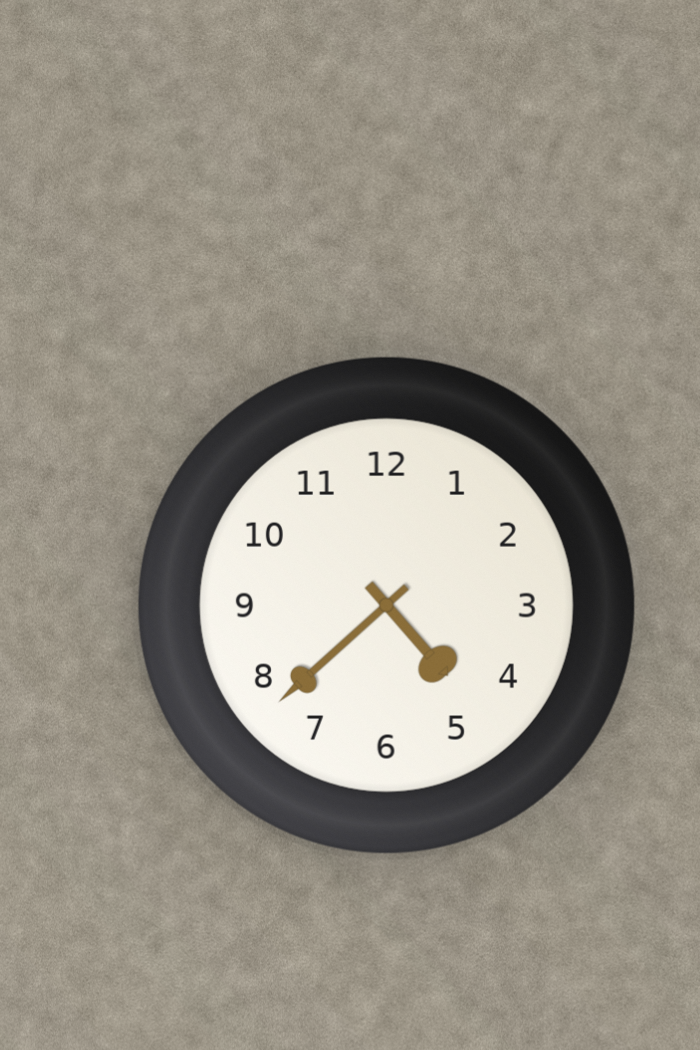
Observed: 4 h 38 min
